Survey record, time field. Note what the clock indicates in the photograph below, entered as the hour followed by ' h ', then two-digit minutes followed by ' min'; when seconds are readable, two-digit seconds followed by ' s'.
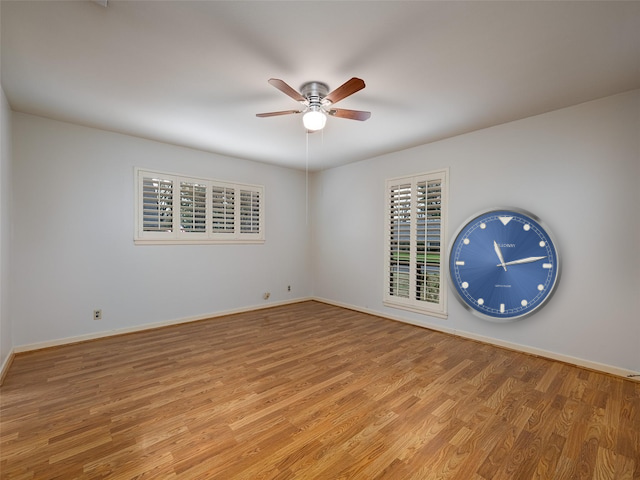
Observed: 11 h 13 min
